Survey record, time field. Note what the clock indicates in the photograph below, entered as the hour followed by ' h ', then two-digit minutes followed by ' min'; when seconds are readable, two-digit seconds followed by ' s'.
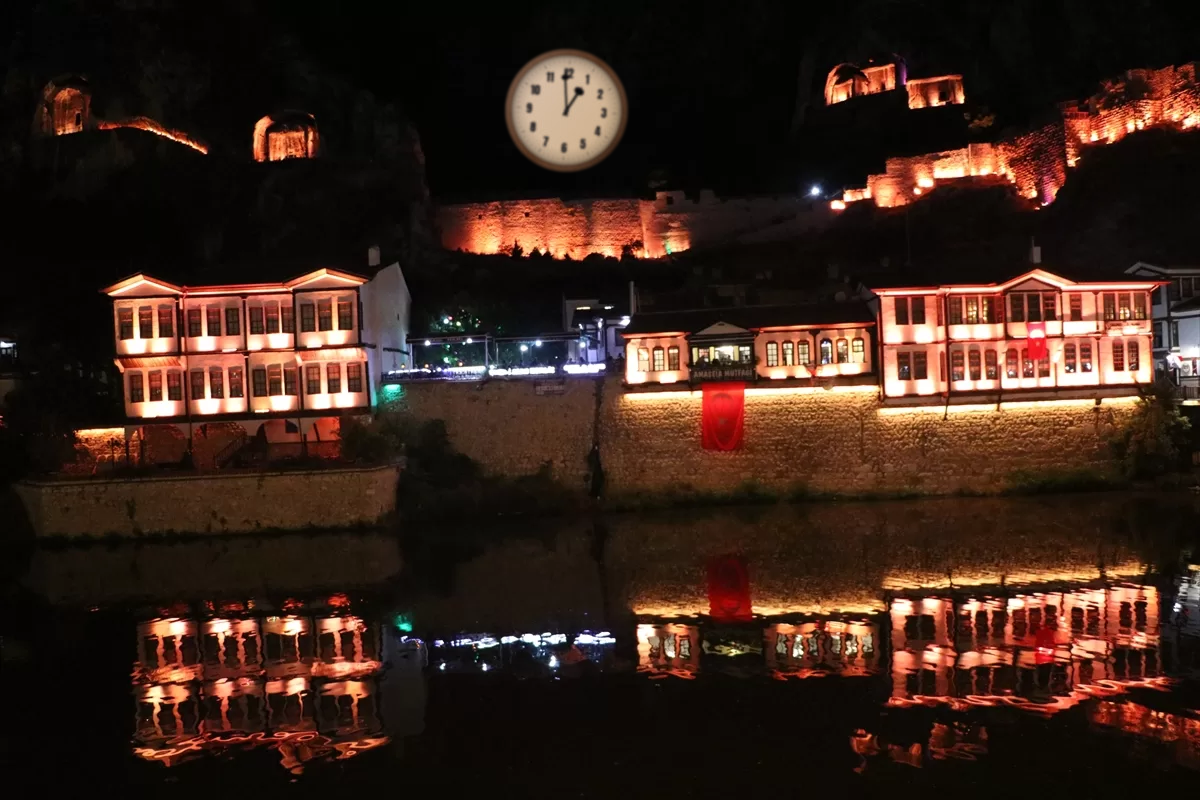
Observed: 12 h 59 min
